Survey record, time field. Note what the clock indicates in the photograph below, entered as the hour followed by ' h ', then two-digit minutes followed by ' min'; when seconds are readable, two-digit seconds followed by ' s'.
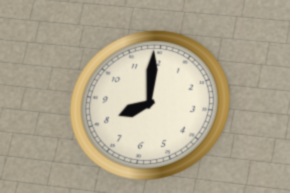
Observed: 7 h 59 min
